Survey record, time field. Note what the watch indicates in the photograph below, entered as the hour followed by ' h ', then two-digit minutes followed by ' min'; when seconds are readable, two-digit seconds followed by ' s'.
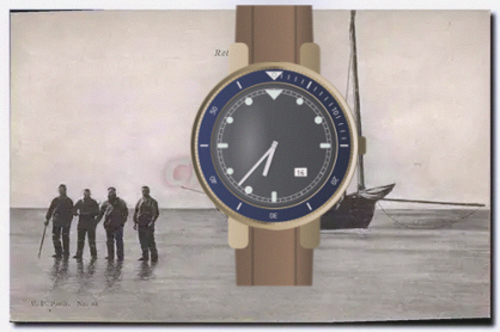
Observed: 6 h 37 min
